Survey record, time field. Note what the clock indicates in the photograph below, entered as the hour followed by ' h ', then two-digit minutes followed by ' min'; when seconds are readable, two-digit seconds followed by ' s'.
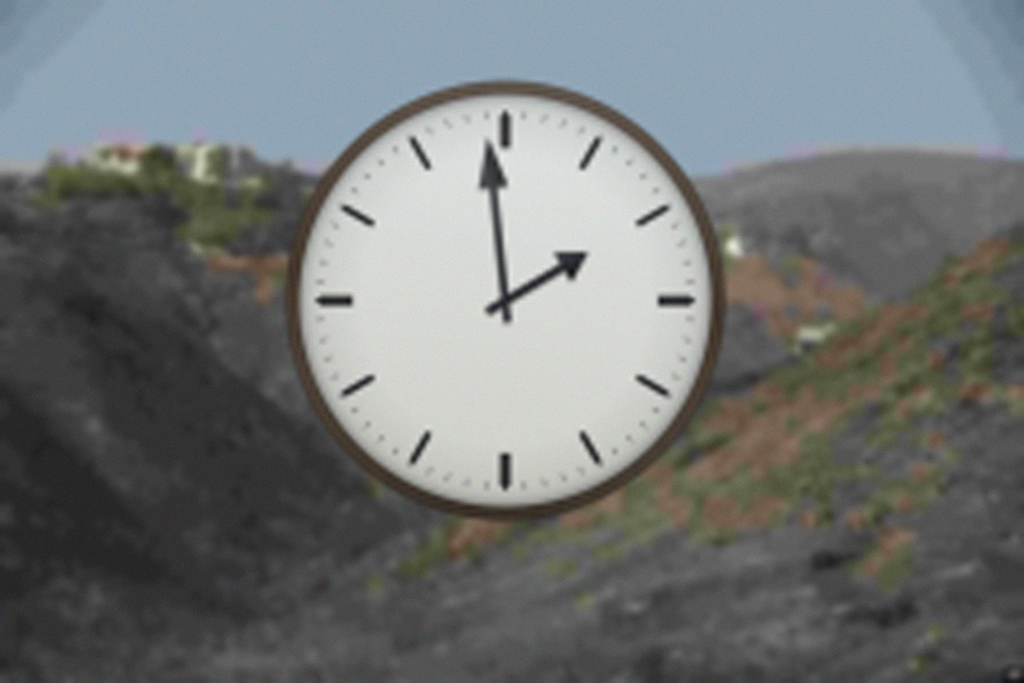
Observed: 1 h 59 min
